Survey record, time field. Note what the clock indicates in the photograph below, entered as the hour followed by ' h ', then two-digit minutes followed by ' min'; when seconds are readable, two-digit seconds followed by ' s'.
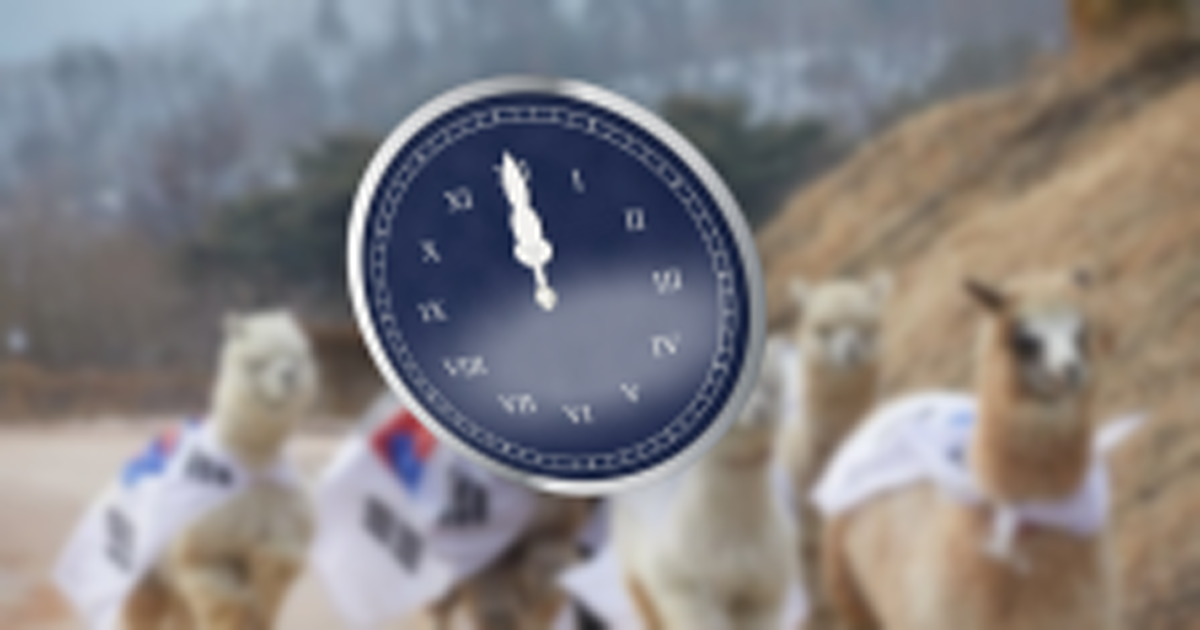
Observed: 12 h 00 min
